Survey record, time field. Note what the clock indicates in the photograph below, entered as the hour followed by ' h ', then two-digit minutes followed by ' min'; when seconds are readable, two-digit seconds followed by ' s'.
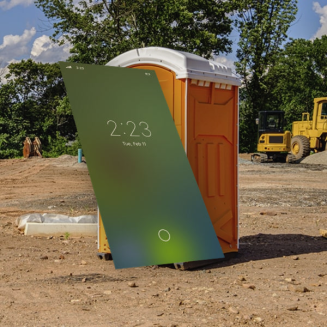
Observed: 2 h 23 min
